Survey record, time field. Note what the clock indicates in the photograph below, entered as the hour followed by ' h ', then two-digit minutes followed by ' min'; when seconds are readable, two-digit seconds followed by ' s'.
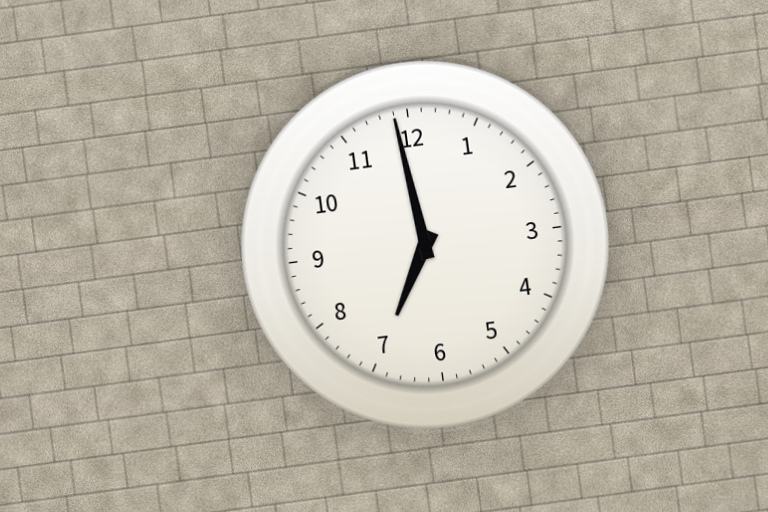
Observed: 6 h 59 min
